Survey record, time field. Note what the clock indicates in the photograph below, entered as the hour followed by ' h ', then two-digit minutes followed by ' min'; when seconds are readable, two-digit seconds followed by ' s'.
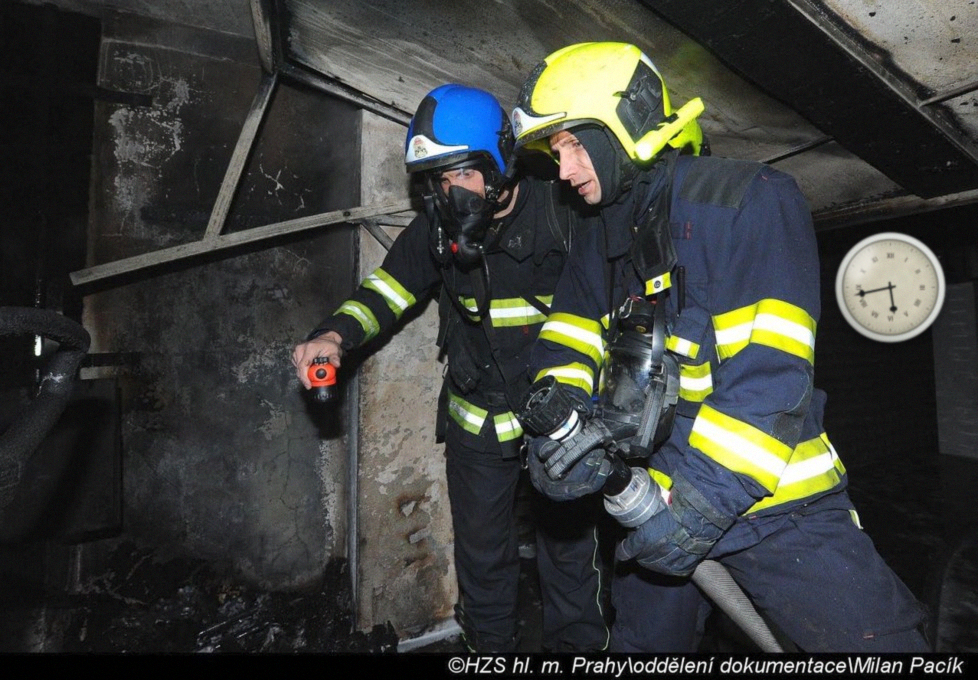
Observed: 5 h 43 min
